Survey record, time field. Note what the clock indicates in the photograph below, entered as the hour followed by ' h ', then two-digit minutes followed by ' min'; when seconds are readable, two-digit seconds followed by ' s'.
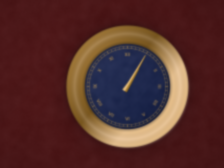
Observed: 1 h 05 min
